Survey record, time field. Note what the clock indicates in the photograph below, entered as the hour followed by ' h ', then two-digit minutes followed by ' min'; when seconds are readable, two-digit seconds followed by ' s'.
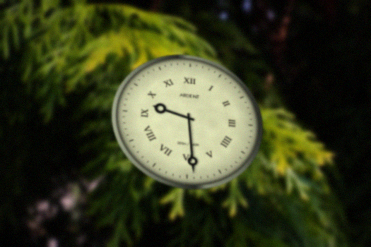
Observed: 9 h 29 min
